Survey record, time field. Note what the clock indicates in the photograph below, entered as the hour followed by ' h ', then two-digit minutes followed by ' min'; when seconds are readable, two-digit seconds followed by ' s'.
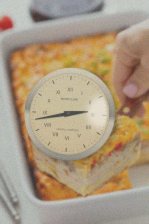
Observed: 2 h 43 min
